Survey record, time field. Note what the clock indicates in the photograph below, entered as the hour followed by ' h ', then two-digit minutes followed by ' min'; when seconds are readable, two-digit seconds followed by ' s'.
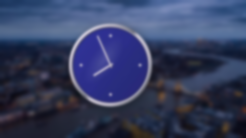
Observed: 7 h 56 min
